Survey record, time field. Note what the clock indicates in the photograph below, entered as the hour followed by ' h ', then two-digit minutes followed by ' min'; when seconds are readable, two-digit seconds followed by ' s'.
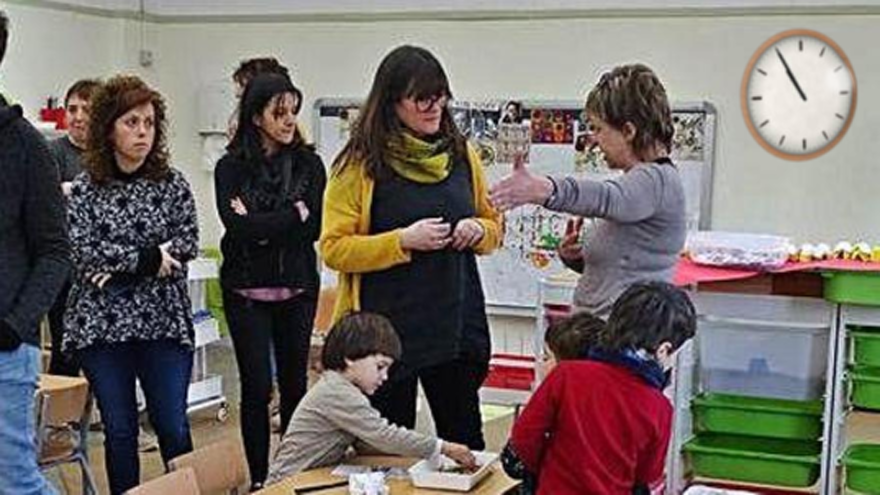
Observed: 10 h 55 min
